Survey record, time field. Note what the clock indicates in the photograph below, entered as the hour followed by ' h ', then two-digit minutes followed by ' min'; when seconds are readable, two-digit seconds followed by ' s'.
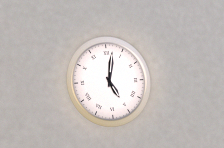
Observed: 5 h 02 min
